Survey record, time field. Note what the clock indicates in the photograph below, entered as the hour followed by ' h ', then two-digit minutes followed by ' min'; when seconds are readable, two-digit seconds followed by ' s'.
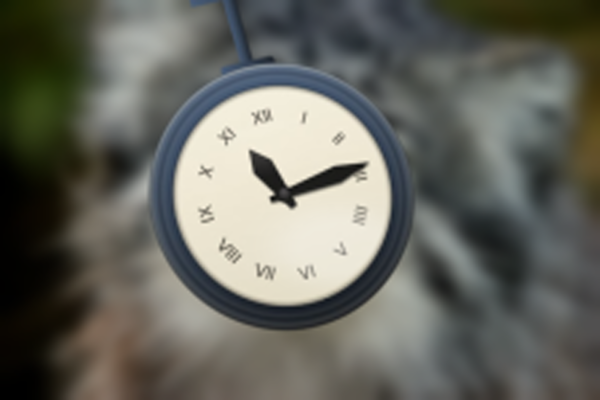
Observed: 11 h 14 min
